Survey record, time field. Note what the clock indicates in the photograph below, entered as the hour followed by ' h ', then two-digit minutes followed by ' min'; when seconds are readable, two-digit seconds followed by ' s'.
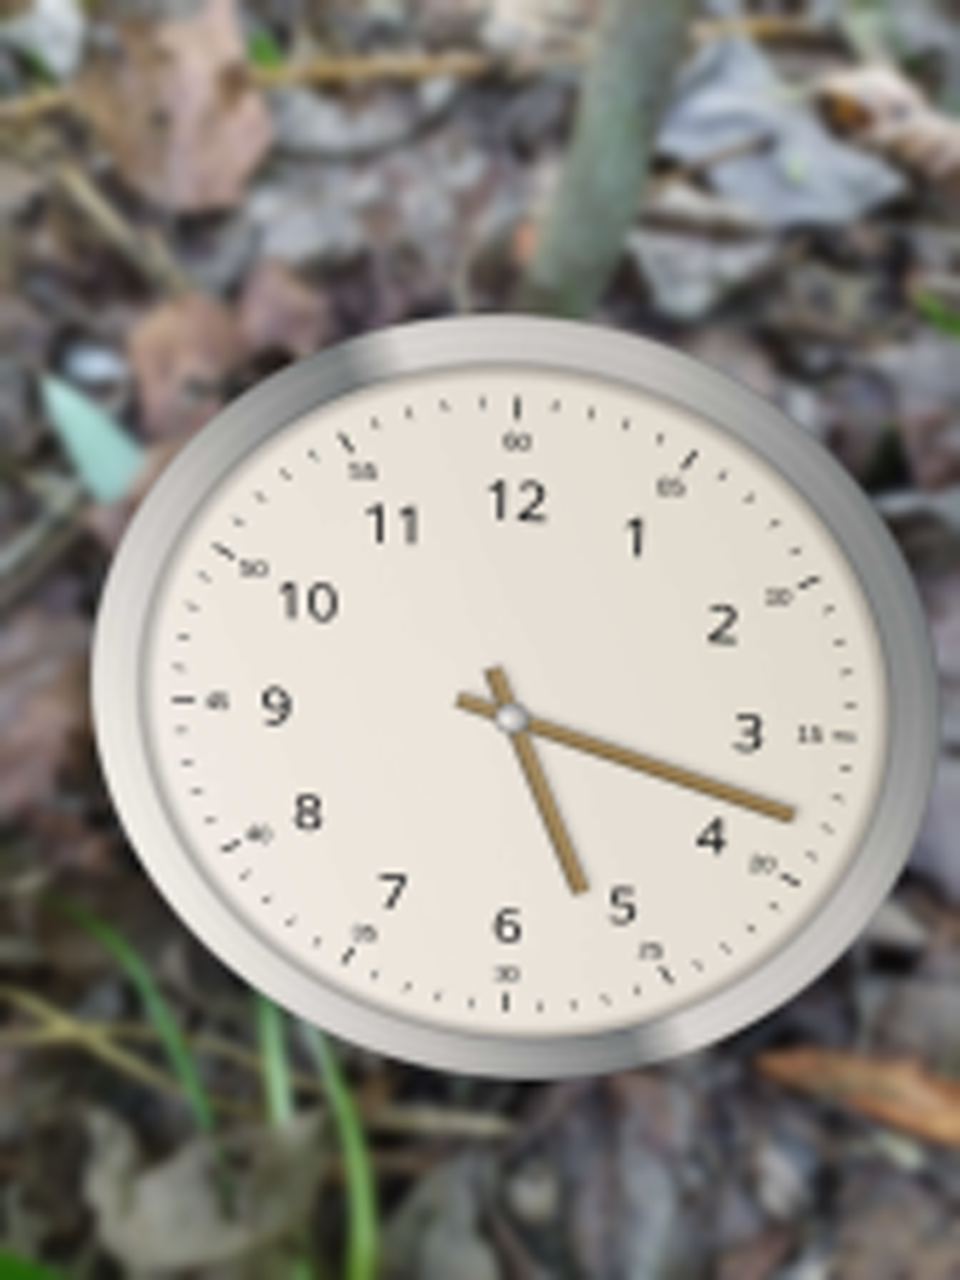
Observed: 5 h 18 min
